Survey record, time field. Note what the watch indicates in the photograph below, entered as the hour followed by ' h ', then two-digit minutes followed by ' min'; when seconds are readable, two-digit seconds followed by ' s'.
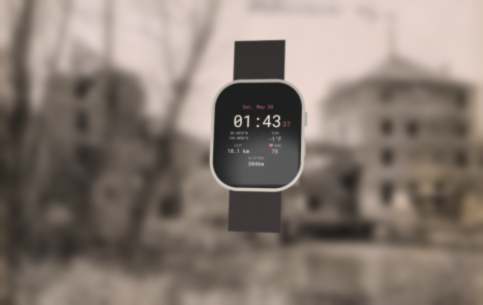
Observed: 1 h 43 min
